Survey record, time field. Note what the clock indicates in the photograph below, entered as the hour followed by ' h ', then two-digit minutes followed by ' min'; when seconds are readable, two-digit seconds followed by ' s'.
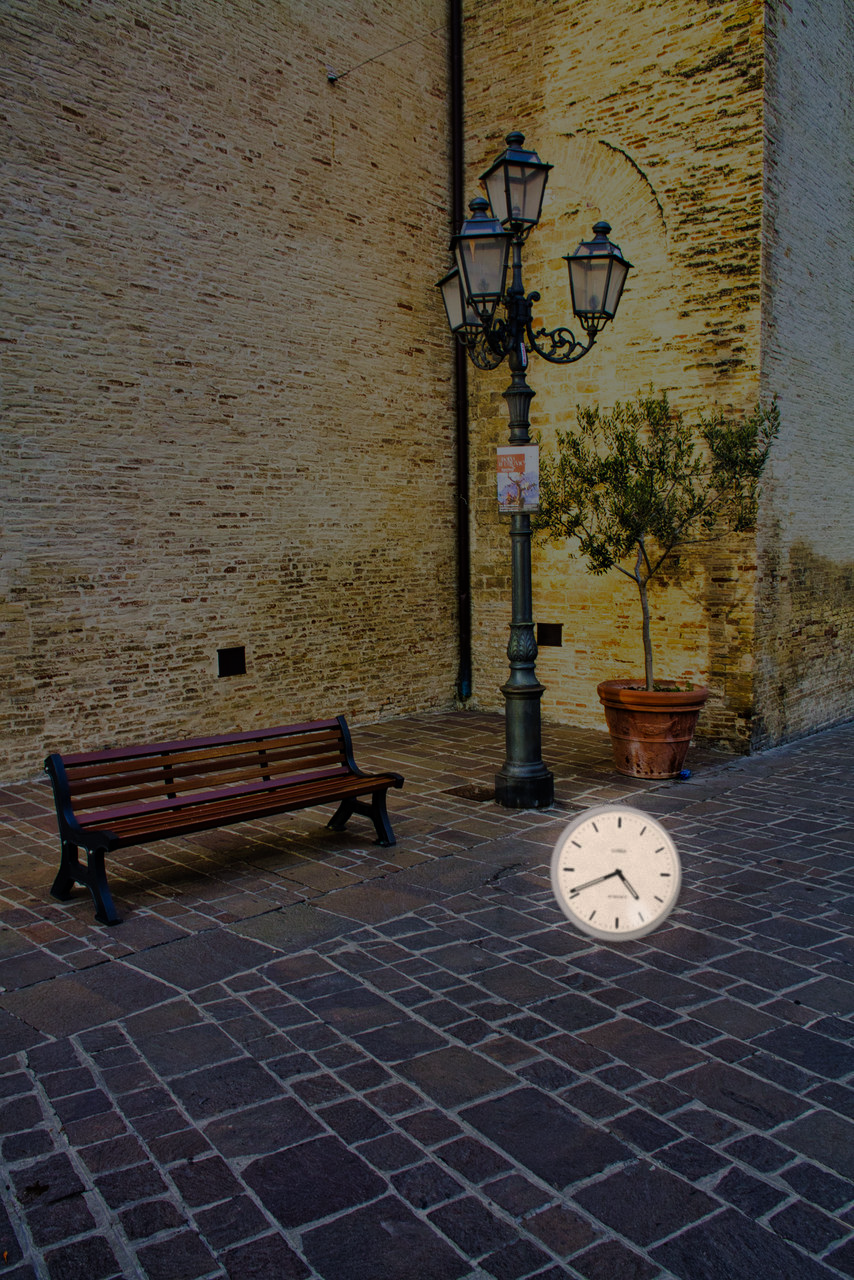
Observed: 4 h 41 min
